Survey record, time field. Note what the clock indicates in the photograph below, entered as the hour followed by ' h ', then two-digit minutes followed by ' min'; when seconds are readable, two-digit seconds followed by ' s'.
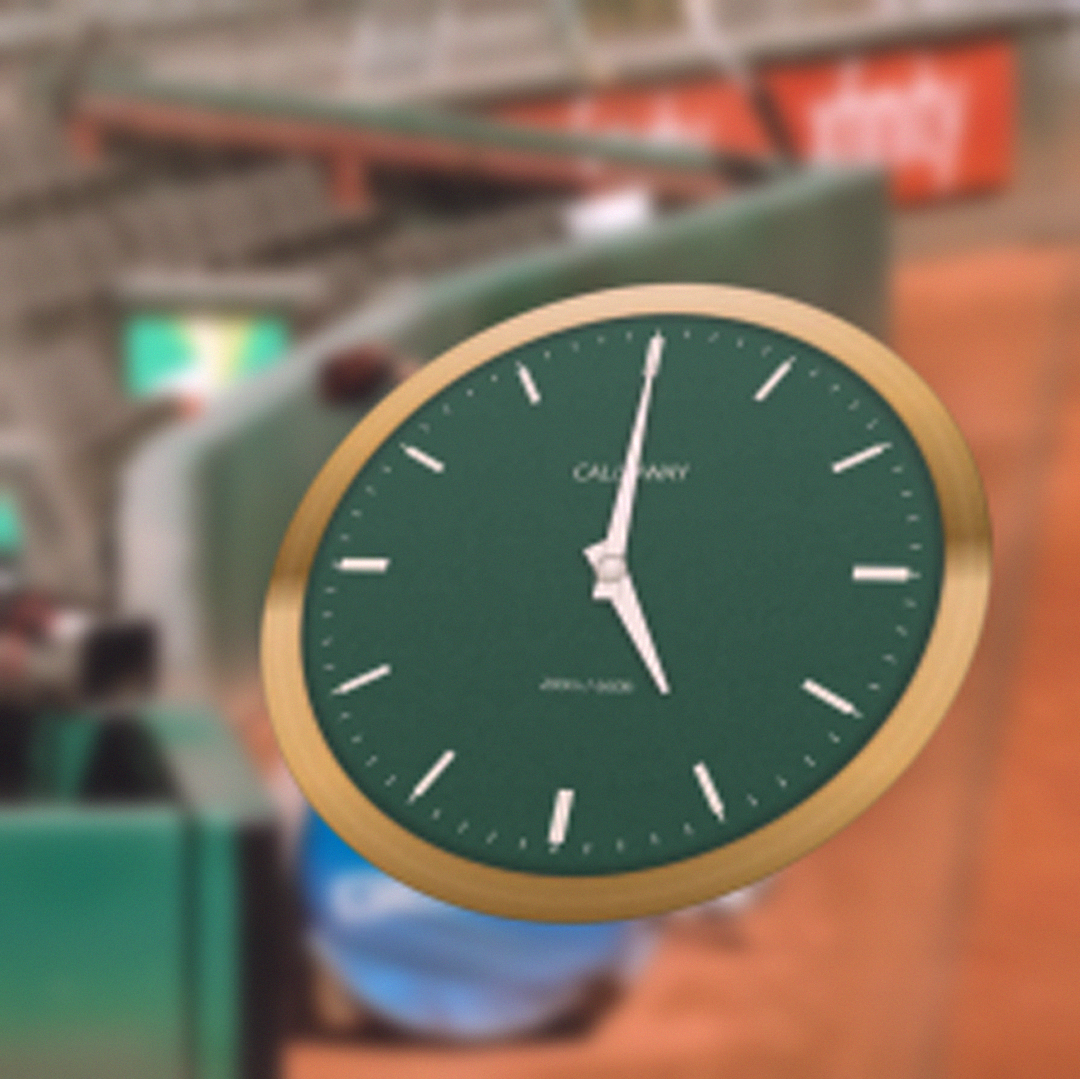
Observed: 5 h 00 min
